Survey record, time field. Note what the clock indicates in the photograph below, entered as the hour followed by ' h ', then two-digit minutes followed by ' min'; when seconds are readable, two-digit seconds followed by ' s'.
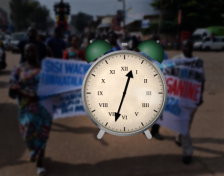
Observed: 12 h 33 min
